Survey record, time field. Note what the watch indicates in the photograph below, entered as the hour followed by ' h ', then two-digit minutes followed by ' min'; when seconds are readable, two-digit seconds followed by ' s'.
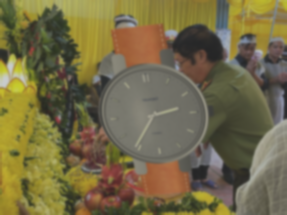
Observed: 2 h 36 min
